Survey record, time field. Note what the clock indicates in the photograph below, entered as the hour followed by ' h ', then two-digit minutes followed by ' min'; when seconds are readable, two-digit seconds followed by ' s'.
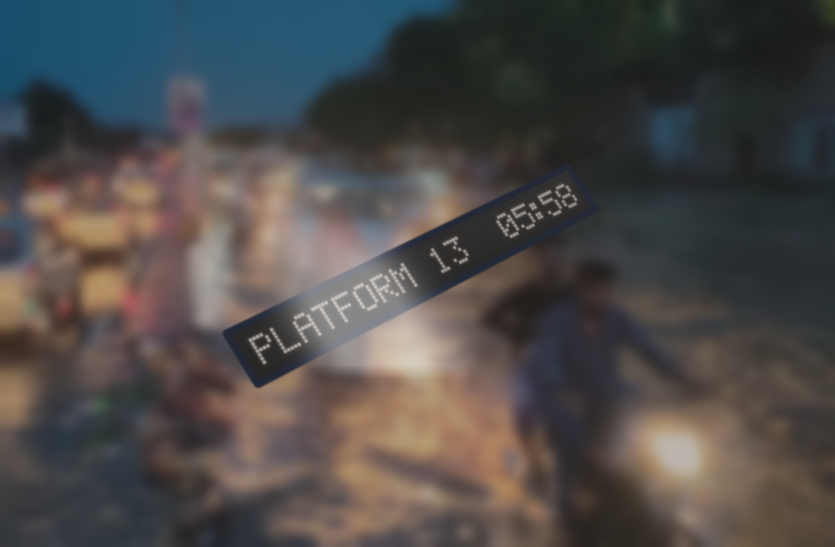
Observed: 5 h 58 min
